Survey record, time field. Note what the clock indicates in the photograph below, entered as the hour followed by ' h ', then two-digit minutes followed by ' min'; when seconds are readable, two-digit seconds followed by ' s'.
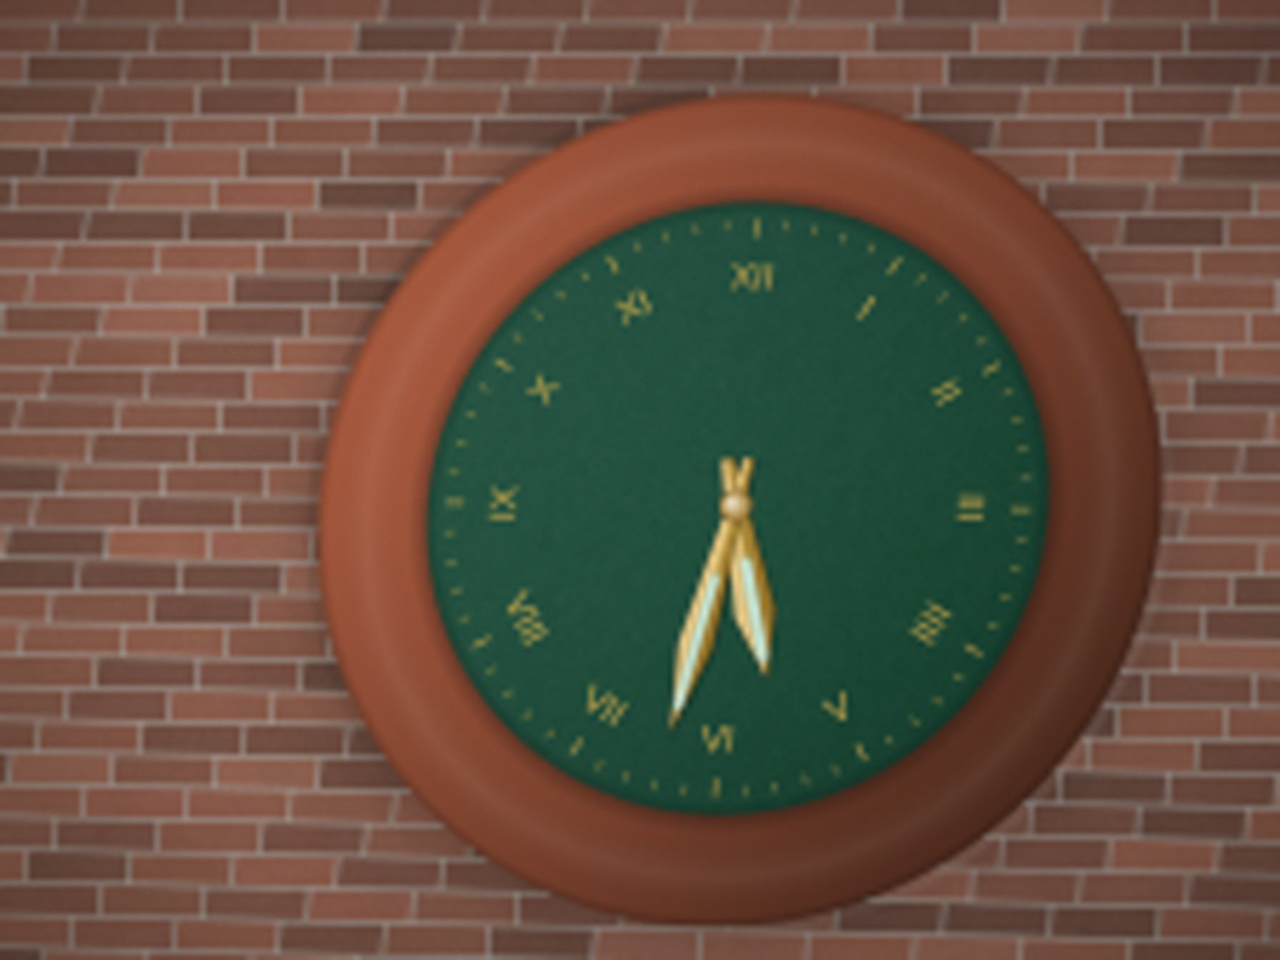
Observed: 5 h 32 min
